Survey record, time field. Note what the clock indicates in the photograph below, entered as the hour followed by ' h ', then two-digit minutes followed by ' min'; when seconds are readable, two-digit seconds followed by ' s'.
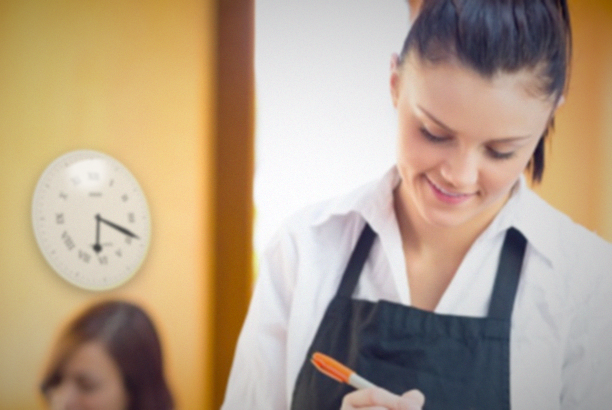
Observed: 6 h 19 min
